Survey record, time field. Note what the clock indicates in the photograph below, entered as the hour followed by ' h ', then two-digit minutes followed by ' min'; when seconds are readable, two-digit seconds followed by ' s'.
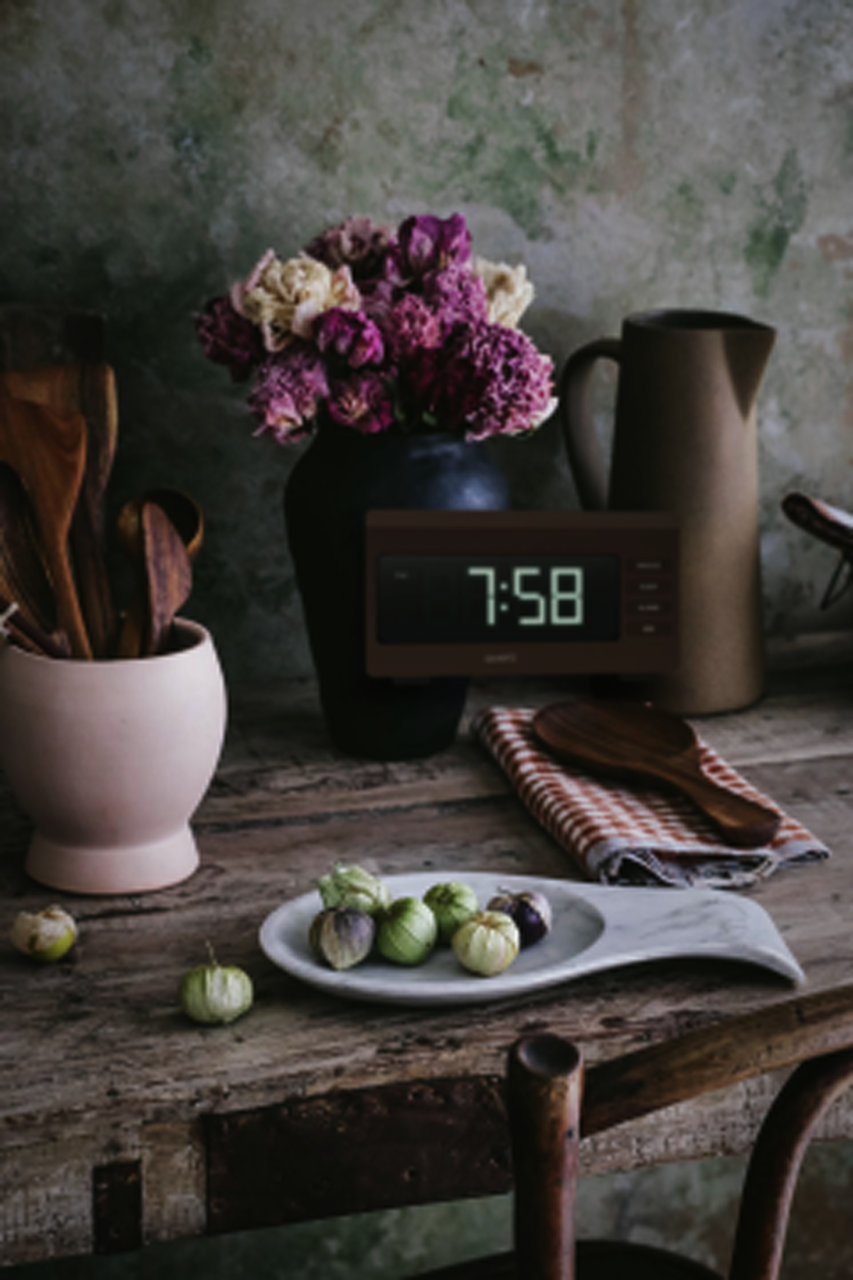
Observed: 7 h 58 min
